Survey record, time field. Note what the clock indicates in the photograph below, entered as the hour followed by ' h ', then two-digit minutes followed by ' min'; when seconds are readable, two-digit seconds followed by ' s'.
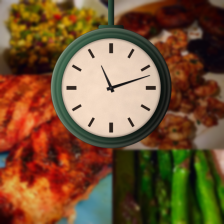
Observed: 11 h 12 min
